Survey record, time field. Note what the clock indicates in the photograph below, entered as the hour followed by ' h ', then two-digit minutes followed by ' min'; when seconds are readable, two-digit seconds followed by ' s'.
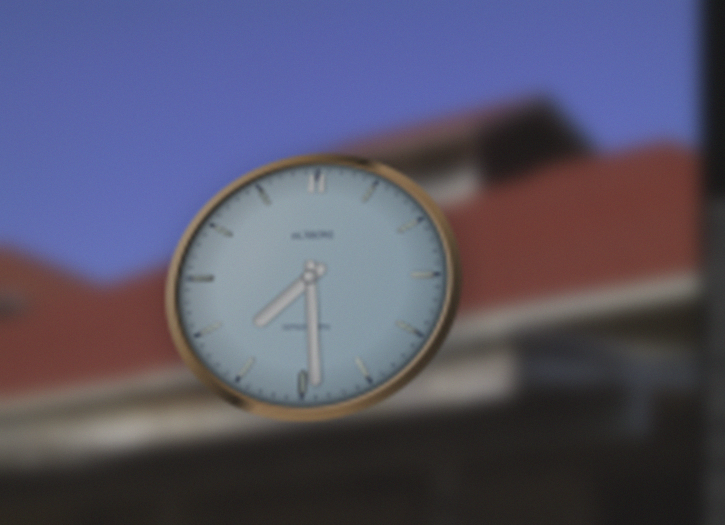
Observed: 7 h 29 min
